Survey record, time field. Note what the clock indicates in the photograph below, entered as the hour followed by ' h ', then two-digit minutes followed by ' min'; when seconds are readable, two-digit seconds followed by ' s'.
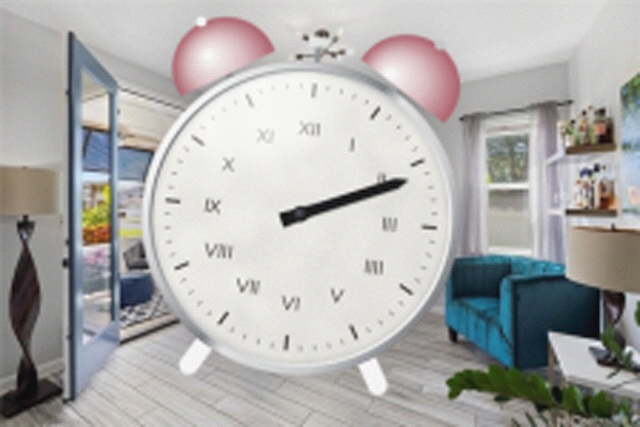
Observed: 2 h 11 min
